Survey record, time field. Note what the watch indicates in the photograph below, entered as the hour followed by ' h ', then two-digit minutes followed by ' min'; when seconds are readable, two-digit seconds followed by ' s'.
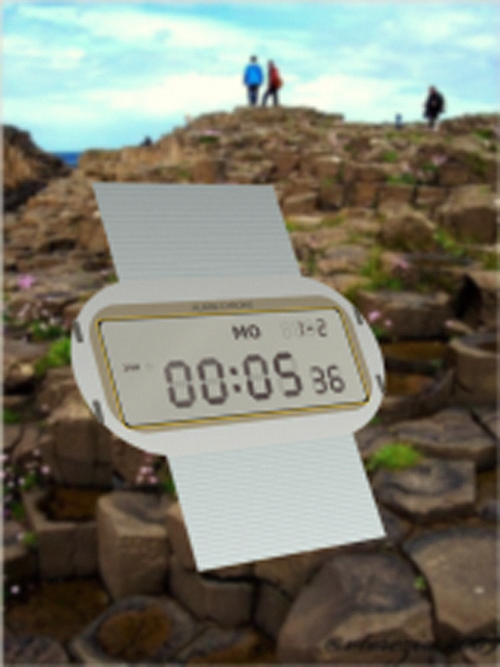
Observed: 0 h 05 min 36 s
